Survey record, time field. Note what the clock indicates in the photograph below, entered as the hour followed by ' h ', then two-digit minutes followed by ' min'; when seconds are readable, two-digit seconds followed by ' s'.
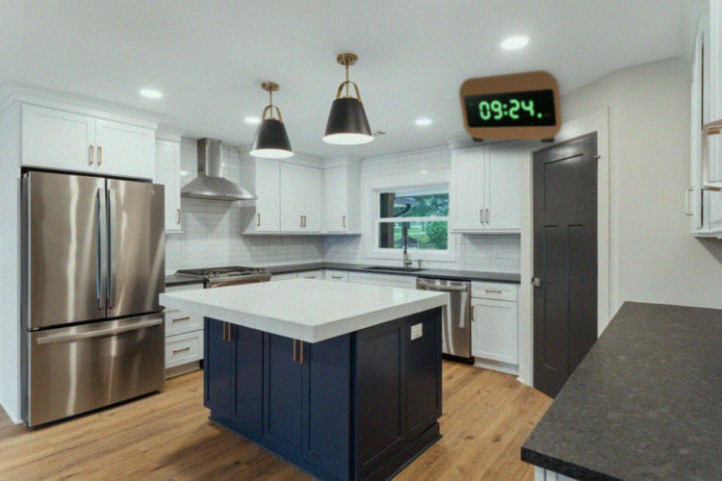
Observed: 9 h 24 min
